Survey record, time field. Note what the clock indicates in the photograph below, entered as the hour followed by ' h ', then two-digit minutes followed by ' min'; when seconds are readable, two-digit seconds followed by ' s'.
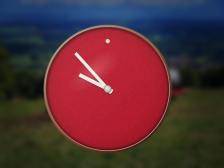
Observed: 9 h 53 min
